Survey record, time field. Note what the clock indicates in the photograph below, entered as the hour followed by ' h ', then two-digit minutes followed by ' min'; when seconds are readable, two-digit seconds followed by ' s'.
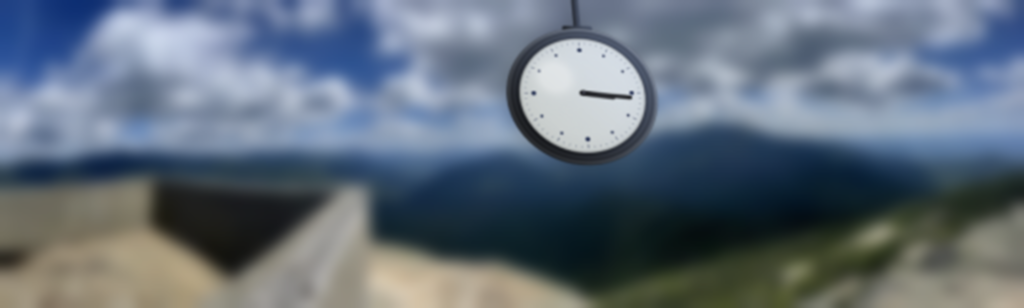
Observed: 3 h 16 min
